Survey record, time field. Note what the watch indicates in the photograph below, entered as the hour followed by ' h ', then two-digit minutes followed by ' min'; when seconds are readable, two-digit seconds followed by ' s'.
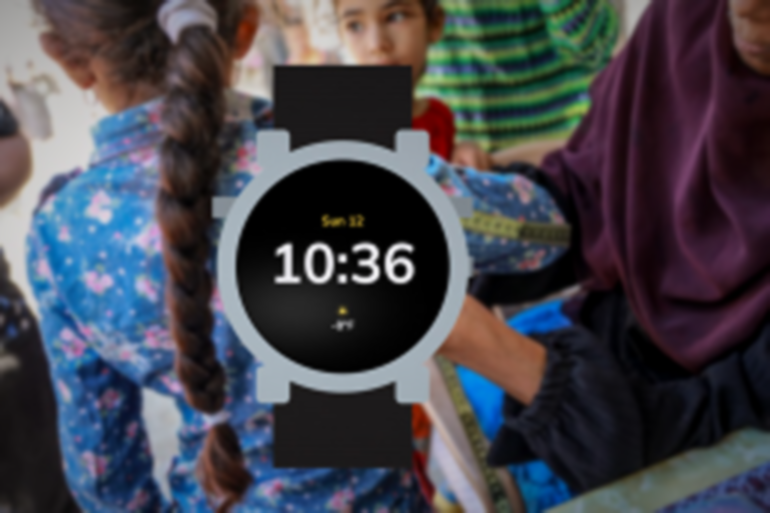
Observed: 10 h 36 min
